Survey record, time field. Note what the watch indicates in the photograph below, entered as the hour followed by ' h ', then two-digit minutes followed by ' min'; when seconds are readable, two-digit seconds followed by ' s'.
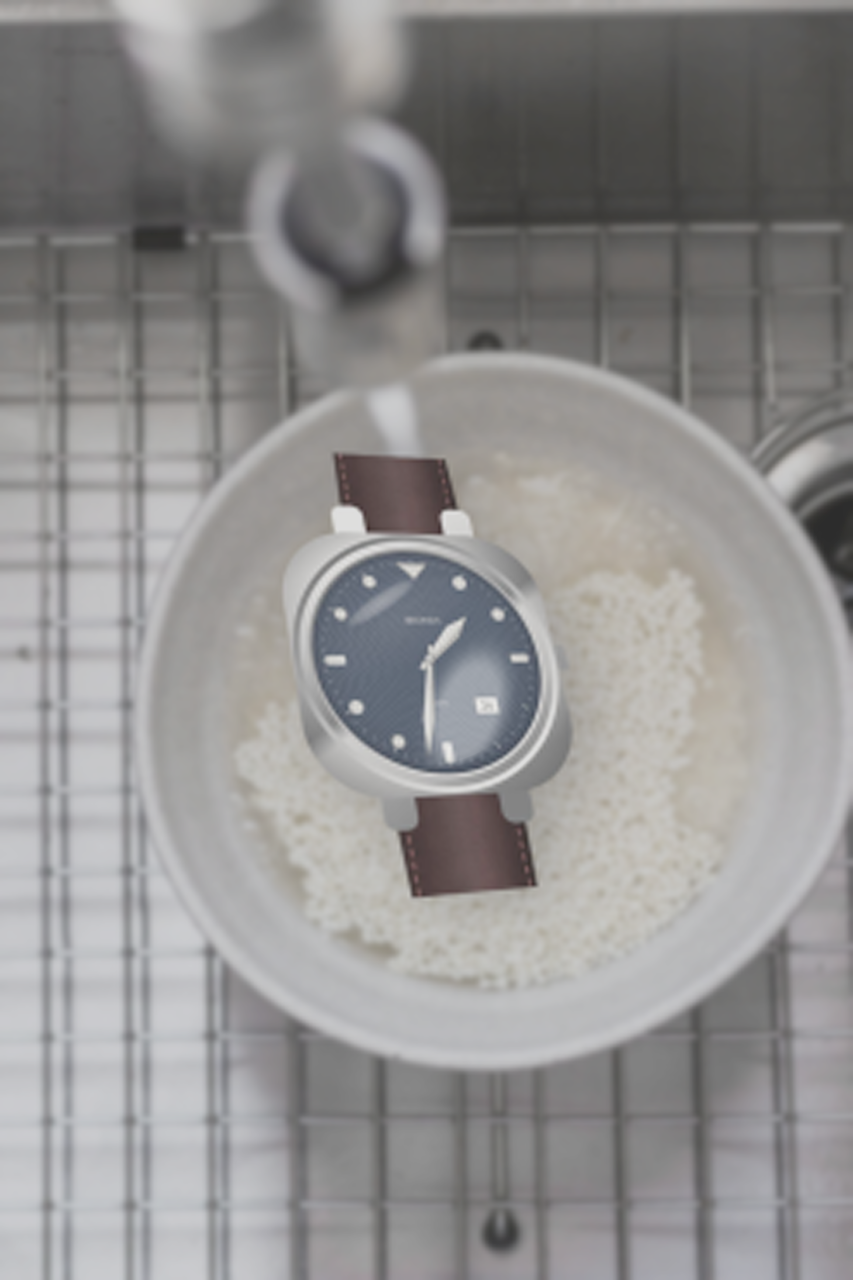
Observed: 1 h 32 min
